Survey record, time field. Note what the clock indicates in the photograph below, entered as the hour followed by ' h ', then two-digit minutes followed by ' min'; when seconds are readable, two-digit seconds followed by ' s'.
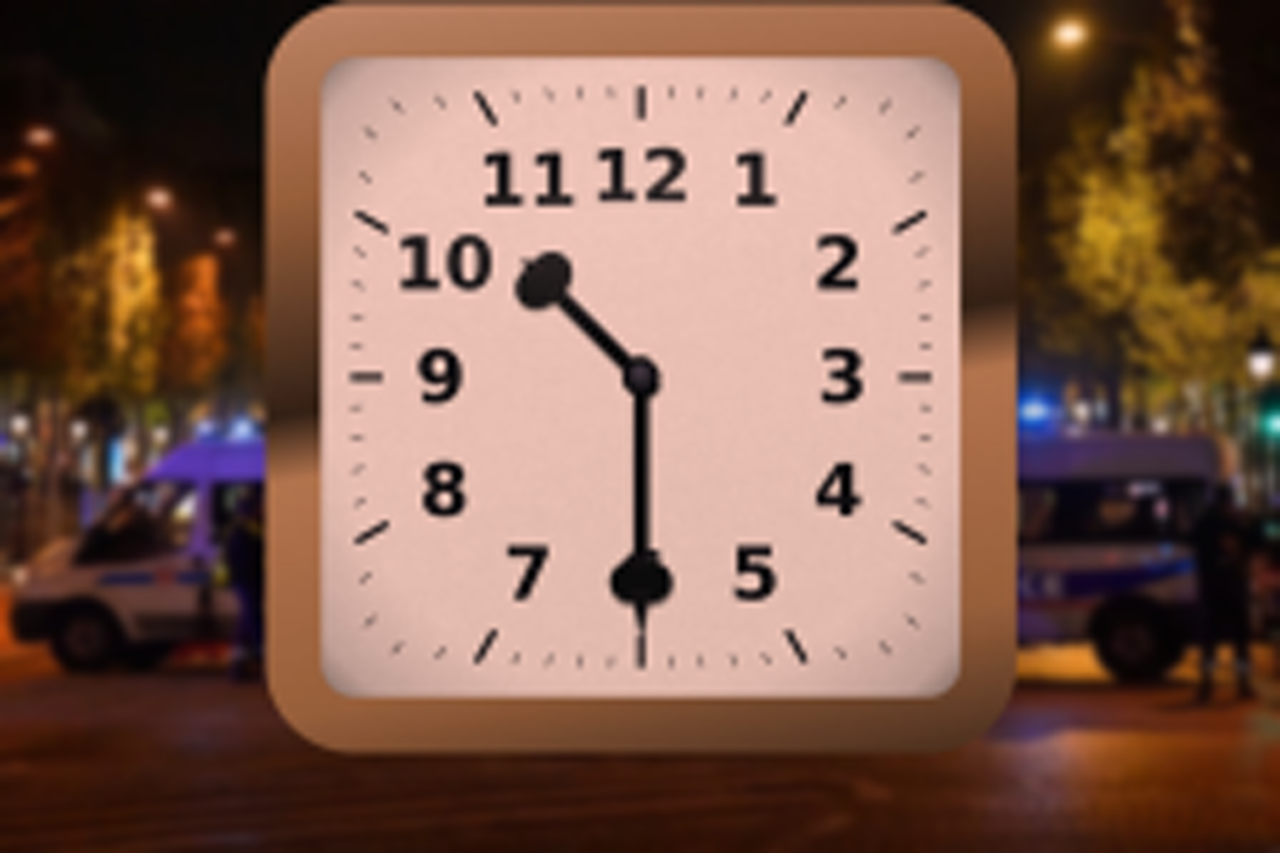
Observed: 10 h 30 min
